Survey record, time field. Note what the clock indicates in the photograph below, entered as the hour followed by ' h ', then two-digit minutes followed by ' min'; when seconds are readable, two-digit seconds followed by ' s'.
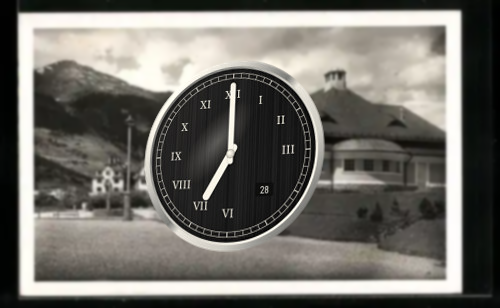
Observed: 7 h 00 min
